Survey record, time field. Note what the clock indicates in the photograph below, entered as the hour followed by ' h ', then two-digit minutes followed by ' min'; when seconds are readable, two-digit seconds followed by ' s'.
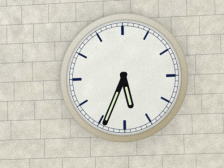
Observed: 5 h 34 min
